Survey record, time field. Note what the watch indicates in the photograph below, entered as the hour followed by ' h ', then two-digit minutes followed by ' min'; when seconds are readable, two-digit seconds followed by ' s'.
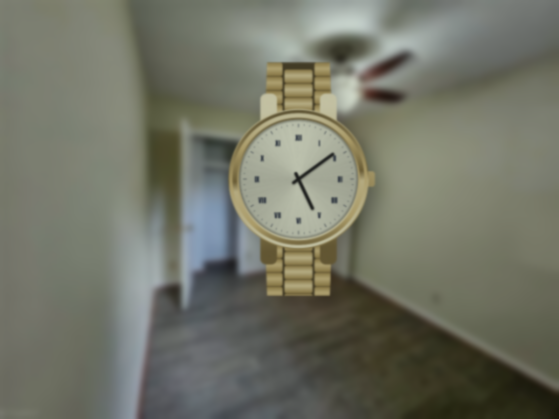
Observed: 5 h 09 min
